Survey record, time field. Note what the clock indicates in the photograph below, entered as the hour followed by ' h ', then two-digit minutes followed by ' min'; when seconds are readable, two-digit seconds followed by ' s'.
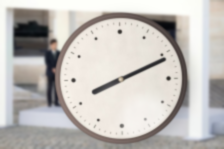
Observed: 8 h 11 min
